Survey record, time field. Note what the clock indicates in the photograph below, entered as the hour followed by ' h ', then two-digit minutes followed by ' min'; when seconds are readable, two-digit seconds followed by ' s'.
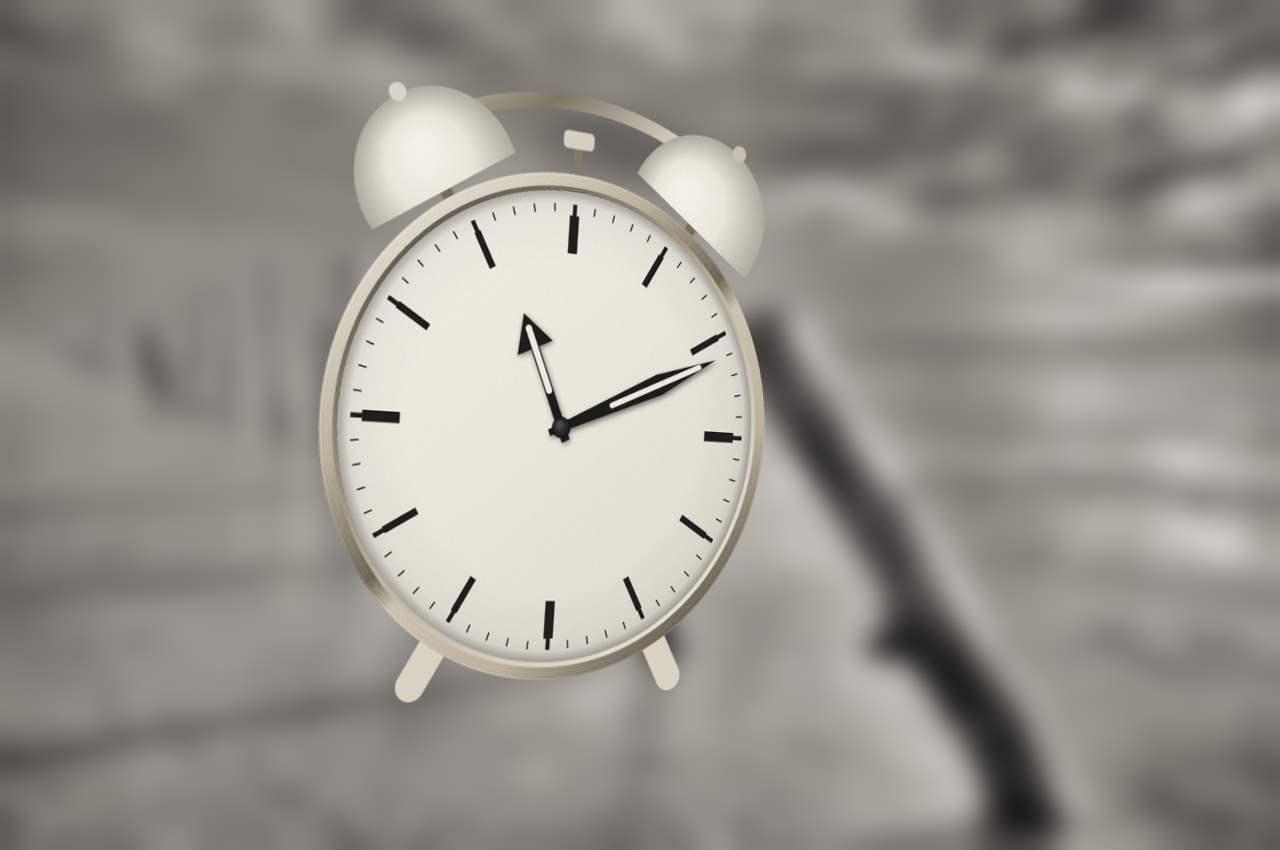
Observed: 11 h 11 min
